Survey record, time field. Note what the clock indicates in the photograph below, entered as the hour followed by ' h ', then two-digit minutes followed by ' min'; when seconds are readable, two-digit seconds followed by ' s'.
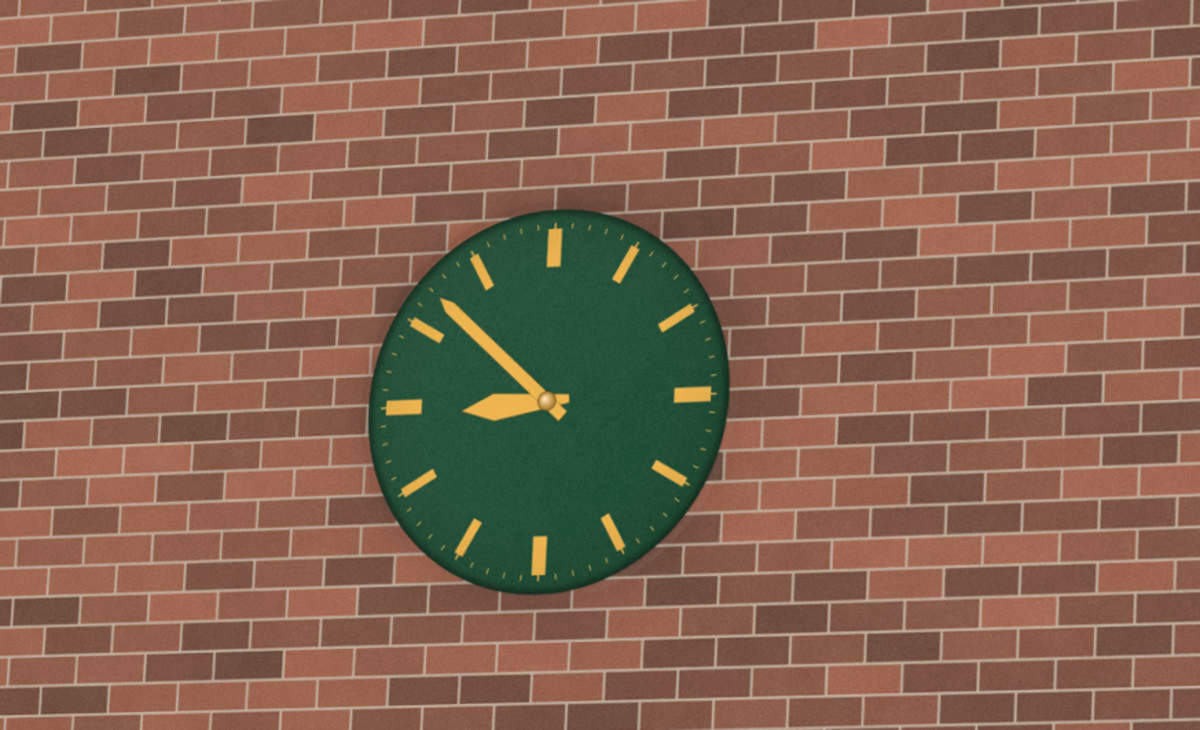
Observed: 8 h 52 min
